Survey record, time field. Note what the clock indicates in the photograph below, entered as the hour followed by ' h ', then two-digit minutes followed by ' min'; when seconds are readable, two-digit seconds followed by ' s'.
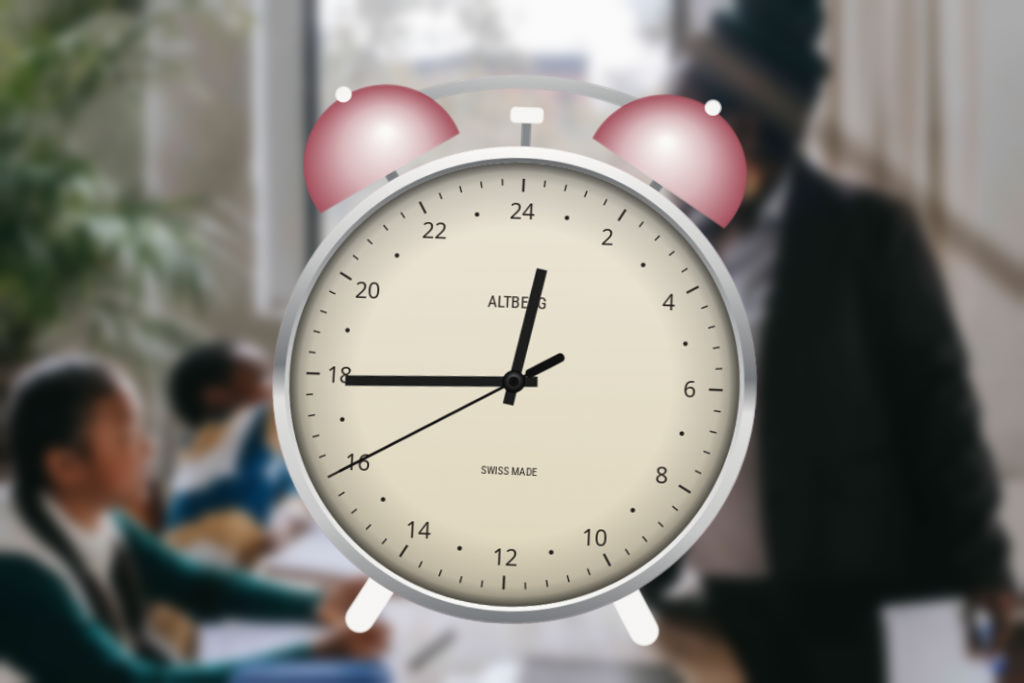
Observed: 0 h 44 min 40 s
